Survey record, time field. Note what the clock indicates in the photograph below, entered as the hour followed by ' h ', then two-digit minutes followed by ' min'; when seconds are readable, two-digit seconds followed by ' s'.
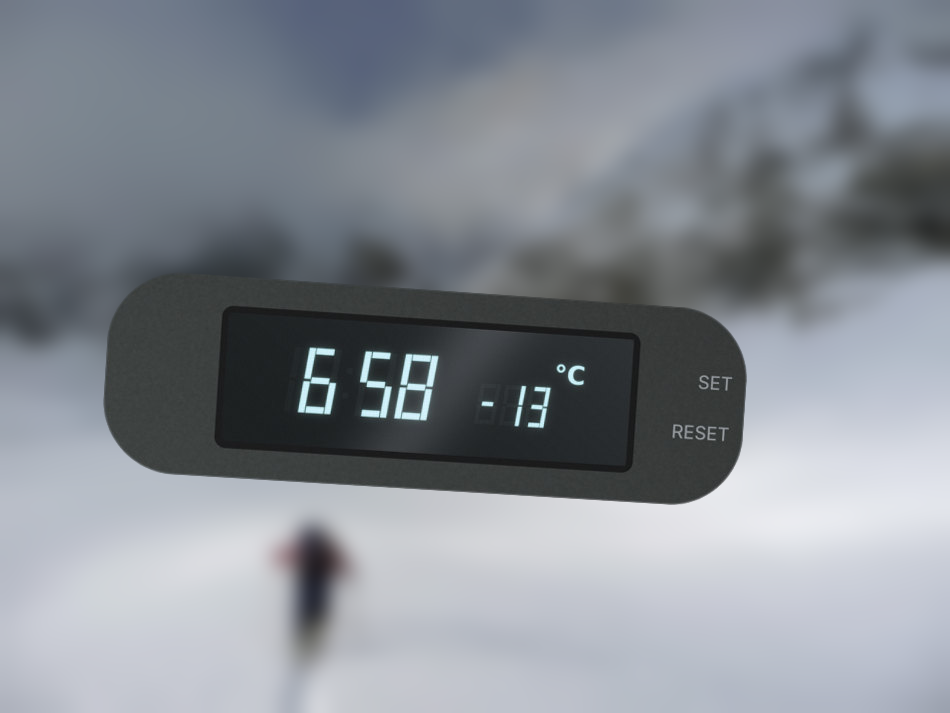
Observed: 6 h 58 min
